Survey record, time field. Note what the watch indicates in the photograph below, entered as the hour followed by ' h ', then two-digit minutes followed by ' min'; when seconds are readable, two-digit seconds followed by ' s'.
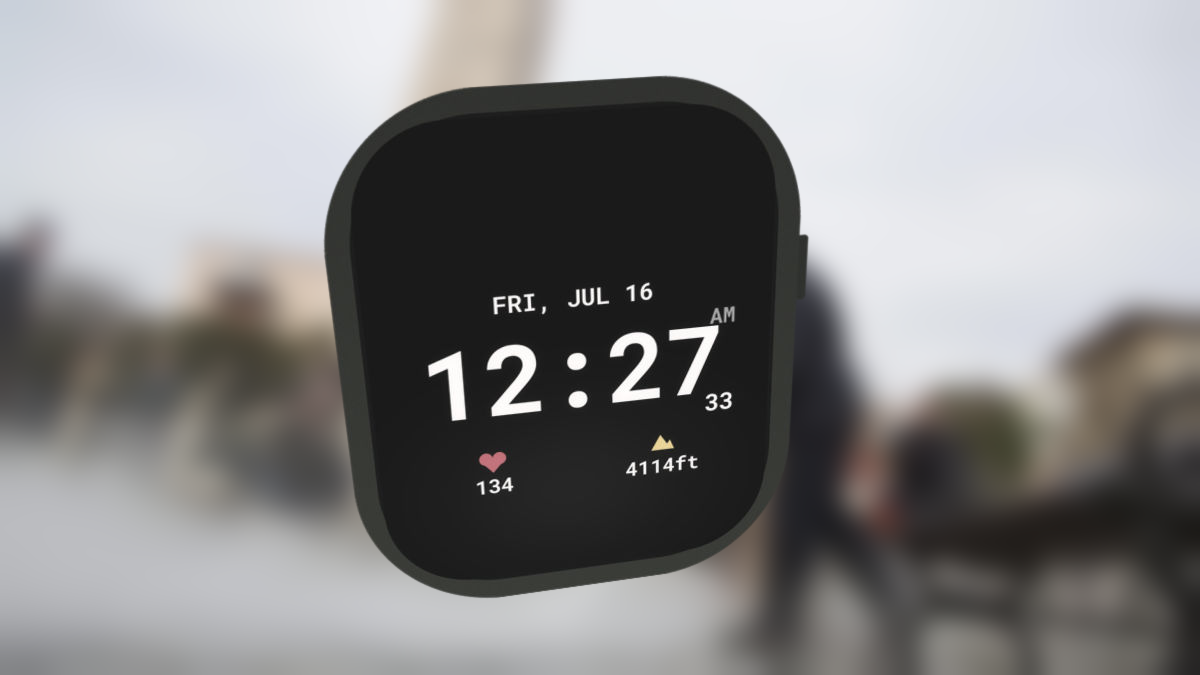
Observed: 12 h 27 min 33 s
